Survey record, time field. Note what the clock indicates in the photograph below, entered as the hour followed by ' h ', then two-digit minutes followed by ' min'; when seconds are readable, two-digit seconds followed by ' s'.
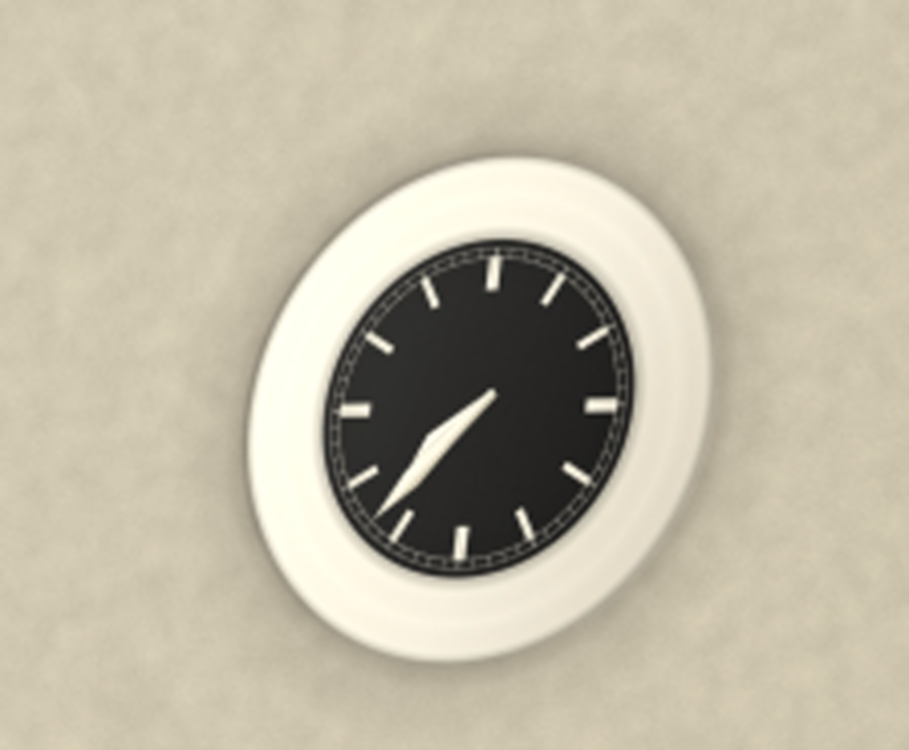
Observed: 7 h 37 min
